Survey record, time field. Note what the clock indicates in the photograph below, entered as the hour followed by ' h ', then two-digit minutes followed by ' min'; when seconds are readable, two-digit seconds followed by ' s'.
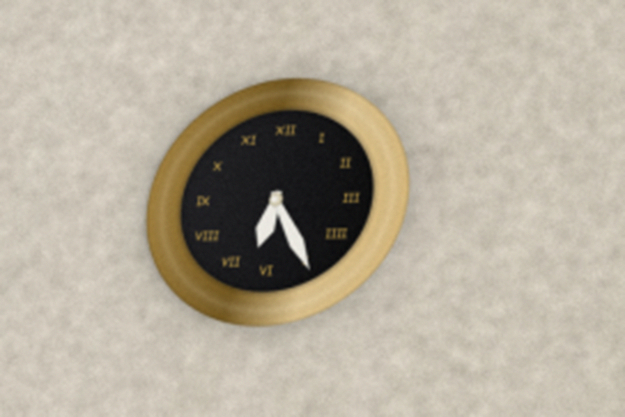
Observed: 6 h 25 min
